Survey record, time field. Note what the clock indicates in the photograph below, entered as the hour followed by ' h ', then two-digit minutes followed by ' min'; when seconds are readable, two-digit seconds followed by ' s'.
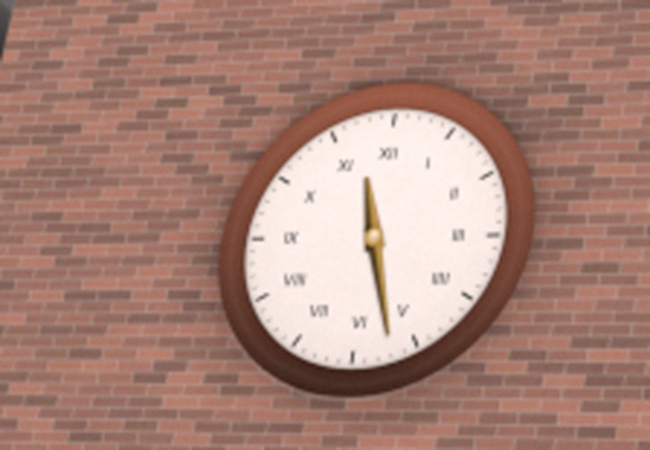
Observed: 11 h 27 min
